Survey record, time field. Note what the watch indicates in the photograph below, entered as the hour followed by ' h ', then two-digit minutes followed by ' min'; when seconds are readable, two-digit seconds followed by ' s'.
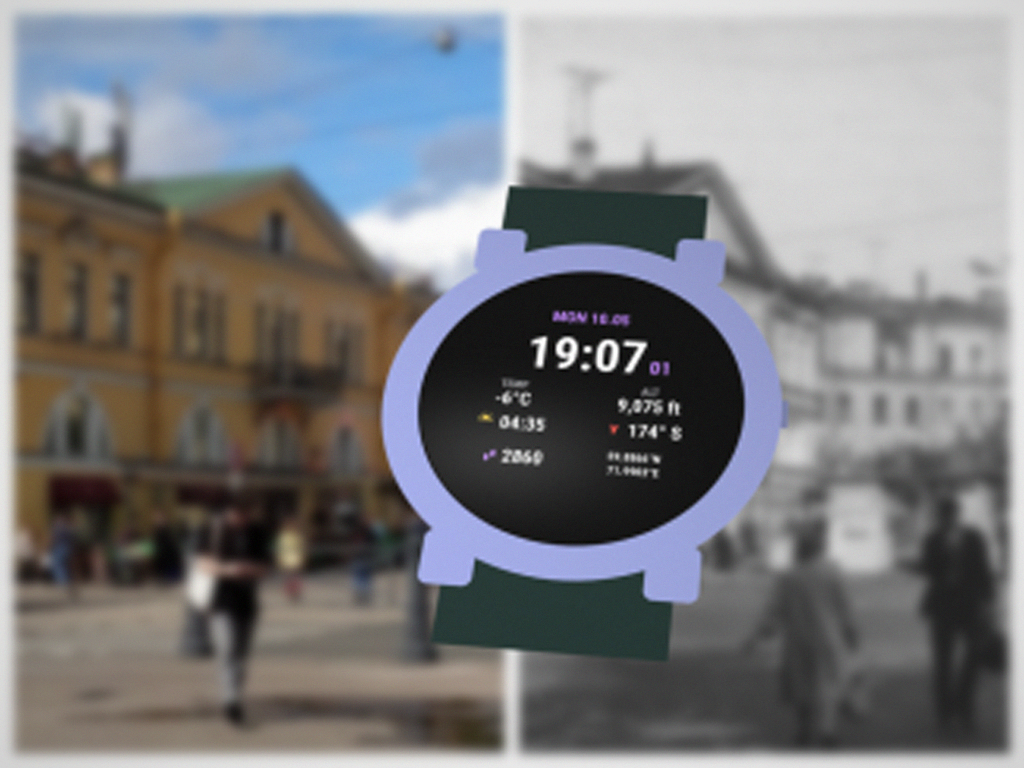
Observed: 19 h 07 min
